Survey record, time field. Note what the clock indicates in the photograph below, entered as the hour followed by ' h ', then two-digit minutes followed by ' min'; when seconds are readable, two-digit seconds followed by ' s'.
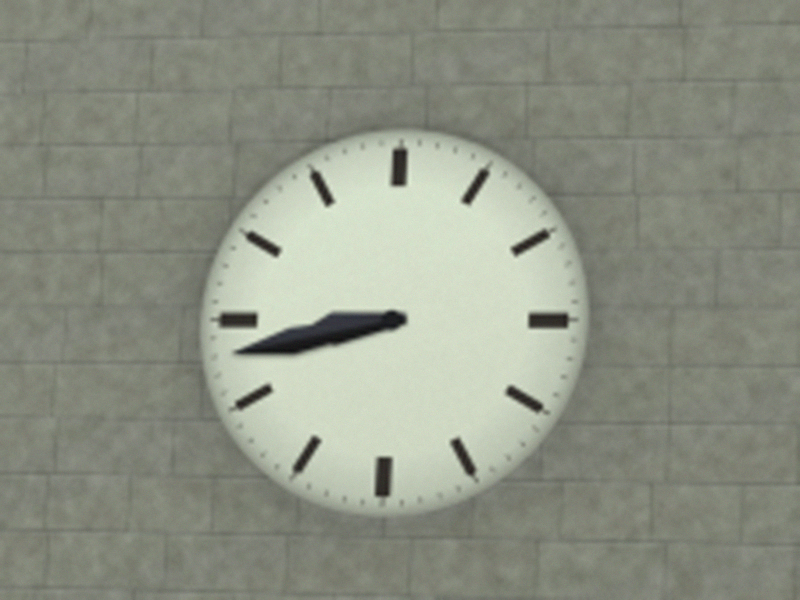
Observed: 8 h 43 min
